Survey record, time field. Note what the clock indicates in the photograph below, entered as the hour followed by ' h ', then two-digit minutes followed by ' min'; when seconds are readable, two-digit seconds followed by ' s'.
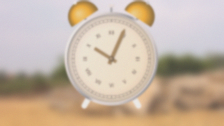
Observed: 10 h 04 min
